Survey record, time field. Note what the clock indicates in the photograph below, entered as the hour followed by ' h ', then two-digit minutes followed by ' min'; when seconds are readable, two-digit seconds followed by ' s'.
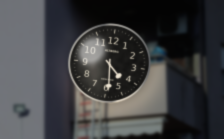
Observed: 4 h 29 min
